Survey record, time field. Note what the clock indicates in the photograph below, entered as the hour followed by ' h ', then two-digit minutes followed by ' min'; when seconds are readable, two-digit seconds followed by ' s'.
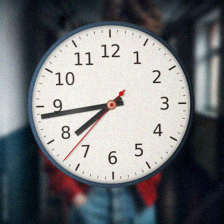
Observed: 7 h 43 min 37 s
